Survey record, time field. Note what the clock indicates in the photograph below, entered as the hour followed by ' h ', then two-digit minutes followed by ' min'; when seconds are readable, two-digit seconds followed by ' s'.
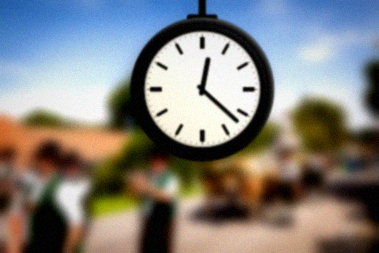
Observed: 12 h 22 min
